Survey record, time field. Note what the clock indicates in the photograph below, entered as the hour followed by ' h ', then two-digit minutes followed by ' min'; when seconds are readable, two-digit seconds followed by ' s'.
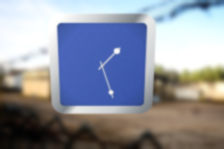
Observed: 1 h 27 min
